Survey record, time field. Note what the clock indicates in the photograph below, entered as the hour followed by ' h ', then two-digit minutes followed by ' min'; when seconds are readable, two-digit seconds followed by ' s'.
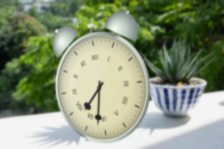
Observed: 7 h 32 min
